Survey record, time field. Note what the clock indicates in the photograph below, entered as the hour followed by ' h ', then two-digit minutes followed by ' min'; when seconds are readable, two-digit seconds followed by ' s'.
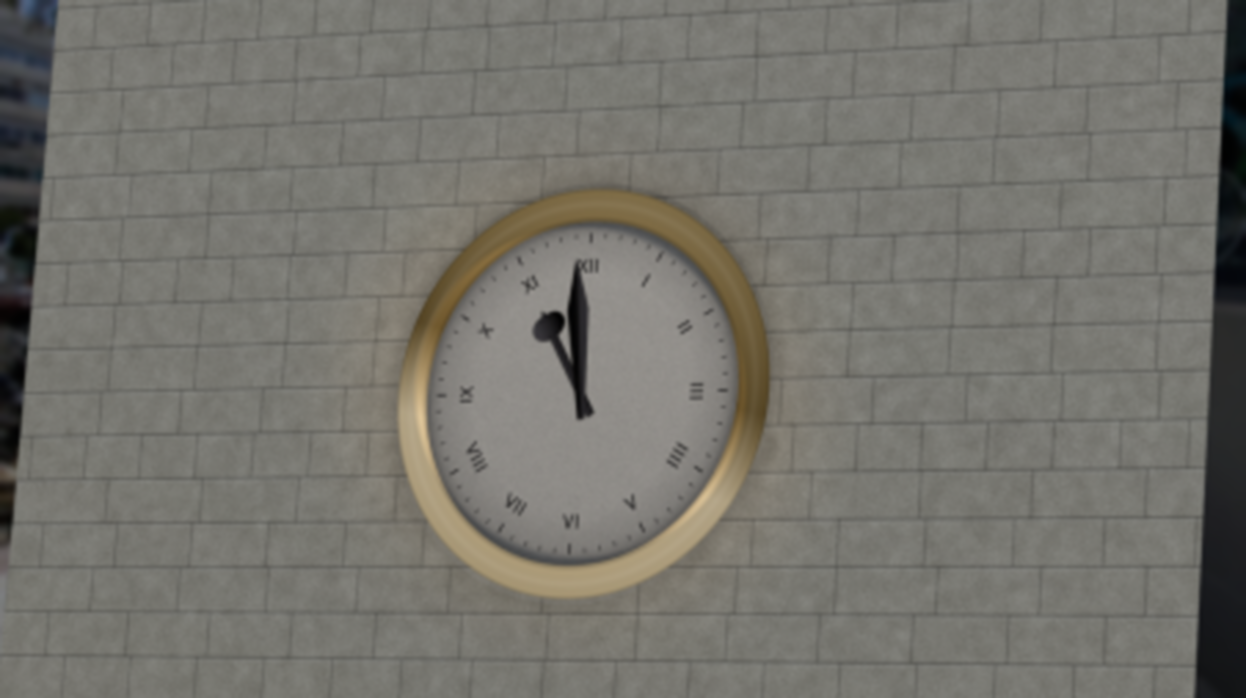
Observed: 10 h 59 min
